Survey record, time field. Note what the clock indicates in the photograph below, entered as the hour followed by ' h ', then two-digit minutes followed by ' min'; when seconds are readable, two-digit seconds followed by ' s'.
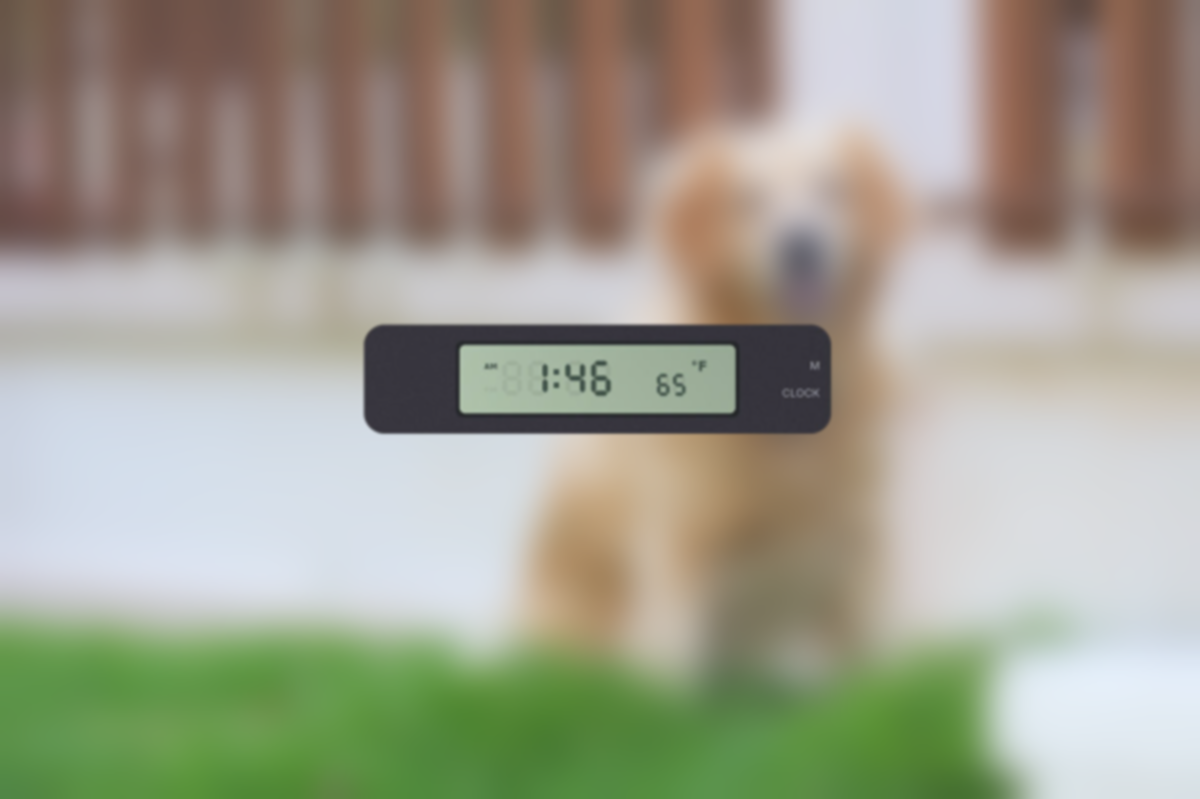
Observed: 1 h 46 min
